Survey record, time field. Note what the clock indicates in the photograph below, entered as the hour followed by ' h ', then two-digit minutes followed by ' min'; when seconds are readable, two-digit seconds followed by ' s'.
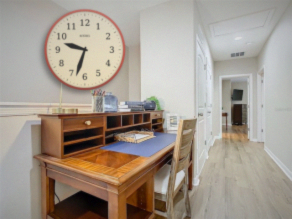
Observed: 9 h 33 min
